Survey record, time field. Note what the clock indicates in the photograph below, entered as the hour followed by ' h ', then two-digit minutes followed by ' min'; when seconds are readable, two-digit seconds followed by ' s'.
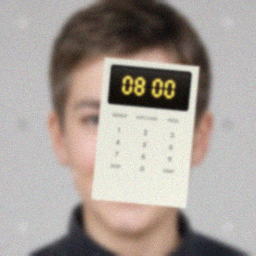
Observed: 8 h 00 min
